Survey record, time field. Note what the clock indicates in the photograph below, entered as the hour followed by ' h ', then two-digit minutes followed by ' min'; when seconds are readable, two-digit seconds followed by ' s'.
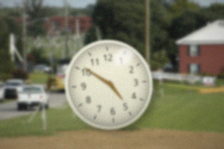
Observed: 4 h 51 min
